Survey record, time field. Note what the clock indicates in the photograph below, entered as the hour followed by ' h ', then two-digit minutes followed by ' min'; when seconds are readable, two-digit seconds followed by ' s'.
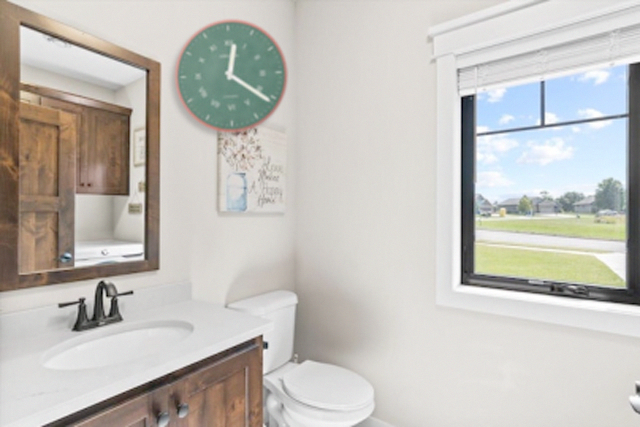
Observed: 12 h 21 min
